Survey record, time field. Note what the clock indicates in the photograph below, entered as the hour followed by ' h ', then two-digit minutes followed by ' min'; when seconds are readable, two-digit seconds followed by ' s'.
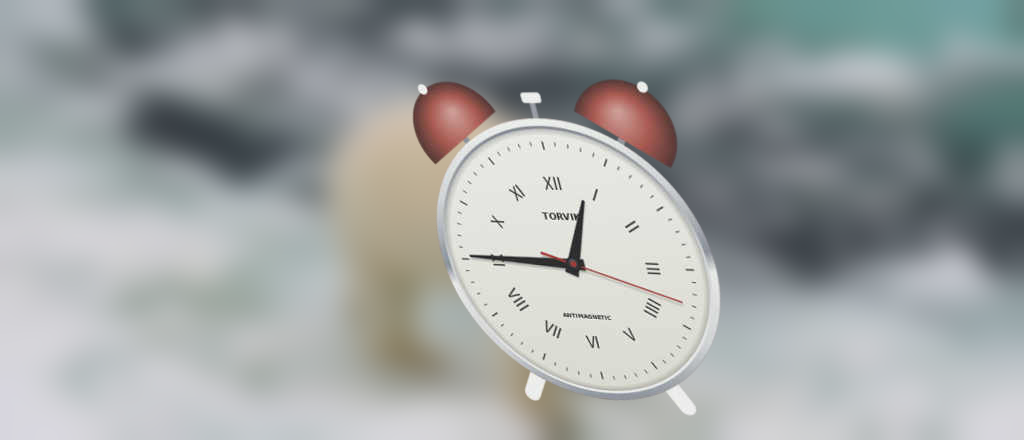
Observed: 12 h 45 min 18 s
